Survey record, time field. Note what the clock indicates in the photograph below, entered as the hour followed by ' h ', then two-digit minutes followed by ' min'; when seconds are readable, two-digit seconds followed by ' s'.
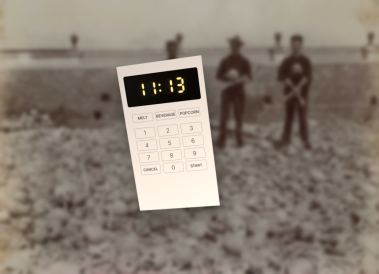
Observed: 11 h 13 min
